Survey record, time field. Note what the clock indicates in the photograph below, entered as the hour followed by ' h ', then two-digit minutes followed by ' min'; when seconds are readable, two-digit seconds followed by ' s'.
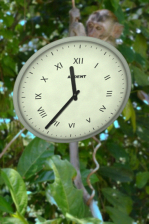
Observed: 11 h 36 min
